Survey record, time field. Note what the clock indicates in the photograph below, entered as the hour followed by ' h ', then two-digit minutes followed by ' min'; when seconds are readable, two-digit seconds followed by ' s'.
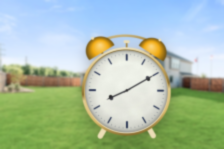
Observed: 8 h 10 min
